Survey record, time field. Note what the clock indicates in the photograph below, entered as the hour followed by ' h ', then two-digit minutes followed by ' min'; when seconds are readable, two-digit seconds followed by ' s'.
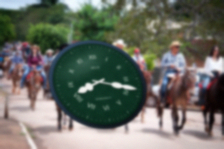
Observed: 8 h 18 min
